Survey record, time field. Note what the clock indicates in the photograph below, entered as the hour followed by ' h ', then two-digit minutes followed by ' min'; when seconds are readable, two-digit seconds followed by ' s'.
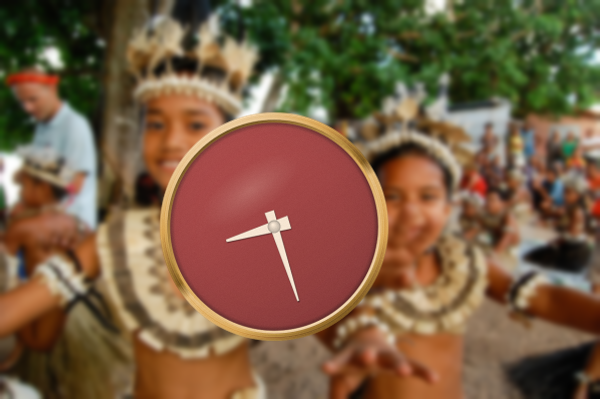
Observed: 8 h 27 min
